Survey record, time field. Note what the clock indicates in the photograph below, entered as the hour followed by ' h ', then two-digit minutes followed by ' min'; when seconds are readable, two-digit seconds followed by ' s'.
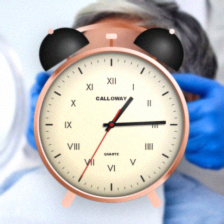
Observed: 1 h 14 min 35 s
